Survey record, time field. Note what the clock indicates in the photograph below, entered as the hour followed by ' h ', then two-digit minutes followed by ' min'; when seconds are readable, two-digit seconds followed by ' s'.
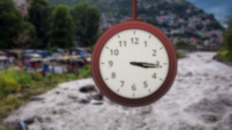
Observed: 3 h 16 min
